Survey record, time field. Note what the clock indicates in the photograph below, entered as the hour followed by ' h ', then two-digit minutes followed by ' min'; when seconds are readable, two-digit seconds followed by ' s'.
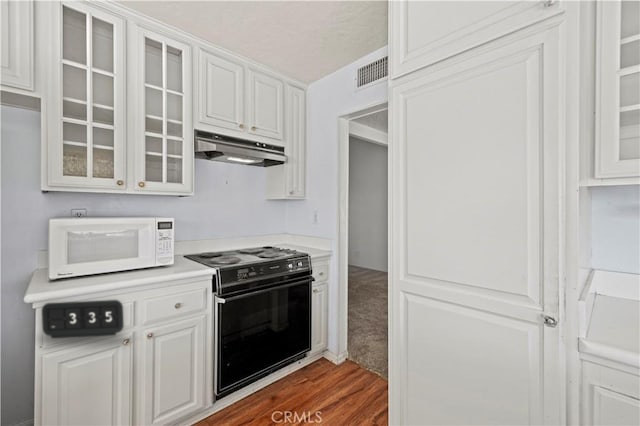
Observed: 3 h 35 min
